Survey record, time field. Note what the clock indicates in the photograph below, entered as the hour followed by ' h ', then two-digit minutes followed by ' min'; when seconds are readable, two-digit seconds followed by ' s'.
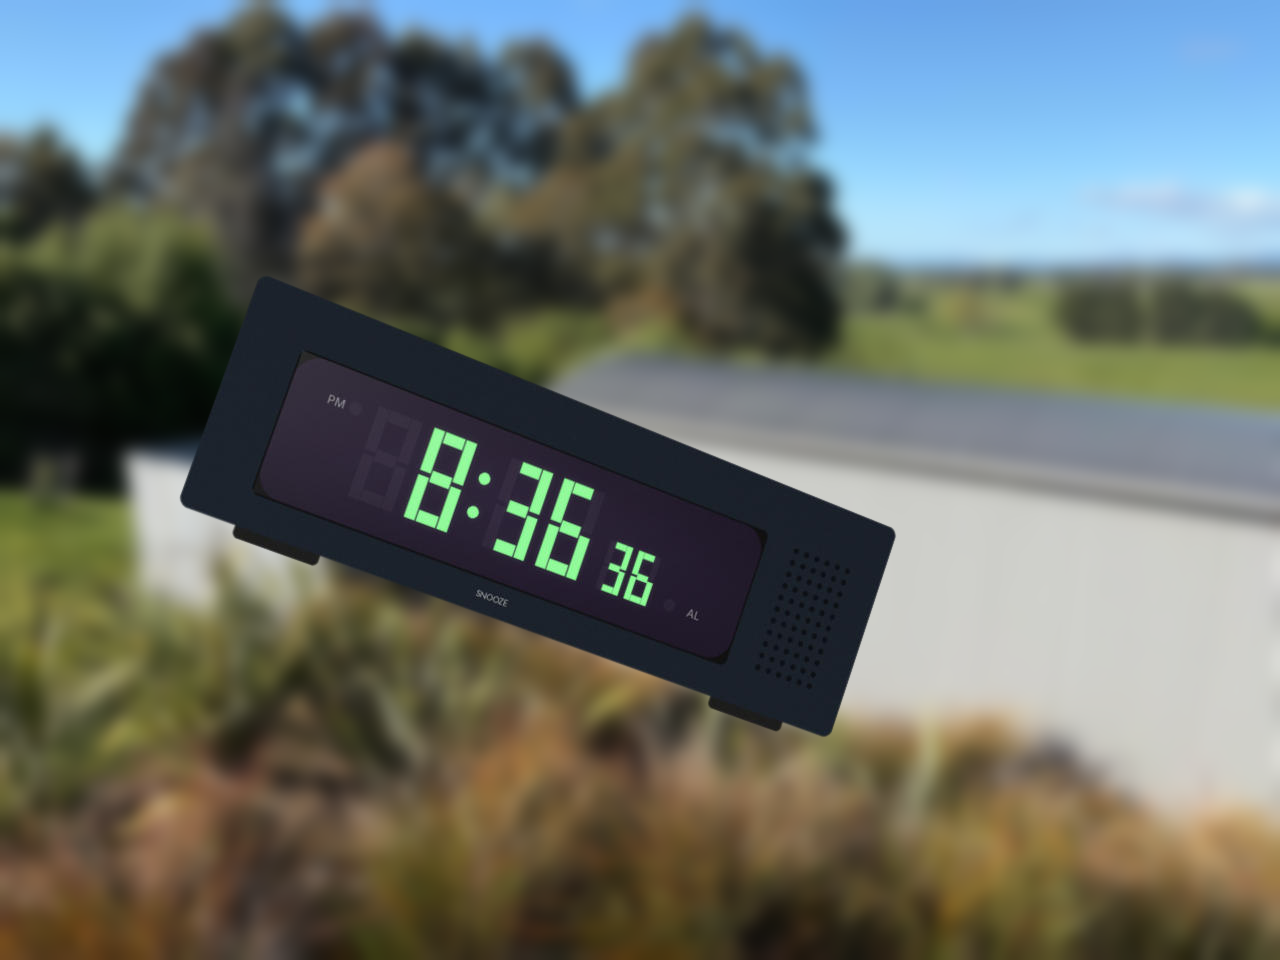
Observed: 8 h 36 min 36 s
